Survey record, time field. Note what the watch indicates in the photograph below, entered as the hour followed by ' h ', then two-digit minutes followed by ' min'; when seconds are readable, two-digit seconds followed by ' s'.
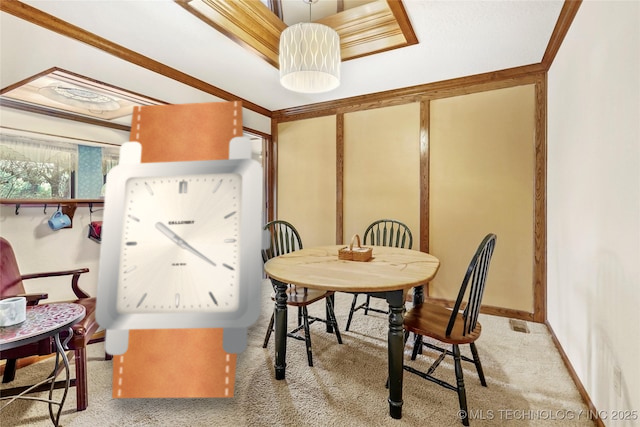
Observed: 10 h 21 min
